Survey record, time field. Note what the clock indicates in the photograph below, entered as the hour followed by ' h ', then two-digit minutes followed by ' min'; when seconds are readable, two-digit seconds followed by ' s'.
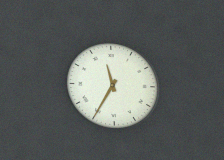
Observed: 11 h 35 min
